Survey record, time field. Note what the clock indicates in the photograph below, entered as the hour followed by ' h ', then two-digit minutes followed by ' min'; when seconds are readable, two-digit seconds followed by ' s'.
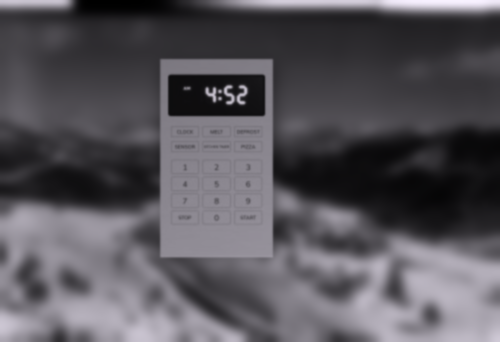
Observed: 4 h 52 min
